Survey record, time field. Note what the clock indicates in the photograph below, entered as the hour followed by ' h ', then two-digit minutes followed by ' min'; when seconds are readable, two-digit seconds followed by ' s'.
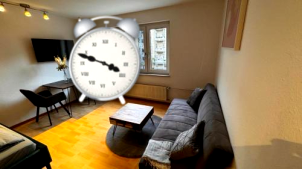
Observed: 3 h 48 min
